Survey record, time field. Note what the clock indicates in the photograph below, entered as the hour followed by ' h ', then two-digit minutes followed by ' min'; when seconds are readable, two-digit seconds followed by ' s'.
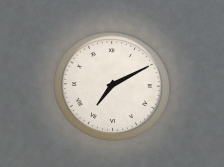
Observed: 7 h 10 min
